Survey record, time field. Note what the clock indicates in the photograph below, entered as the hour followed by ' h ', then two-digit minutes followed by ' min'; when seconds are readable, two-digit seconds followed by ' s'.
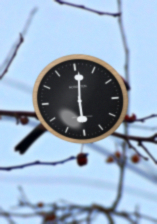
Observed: 6 h 01 min
